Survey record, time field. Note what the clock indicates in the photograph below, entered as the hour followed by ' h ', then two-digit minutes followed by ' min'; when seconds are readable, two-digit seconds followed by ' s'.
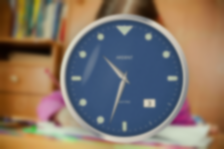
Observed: 10 h 33 min
